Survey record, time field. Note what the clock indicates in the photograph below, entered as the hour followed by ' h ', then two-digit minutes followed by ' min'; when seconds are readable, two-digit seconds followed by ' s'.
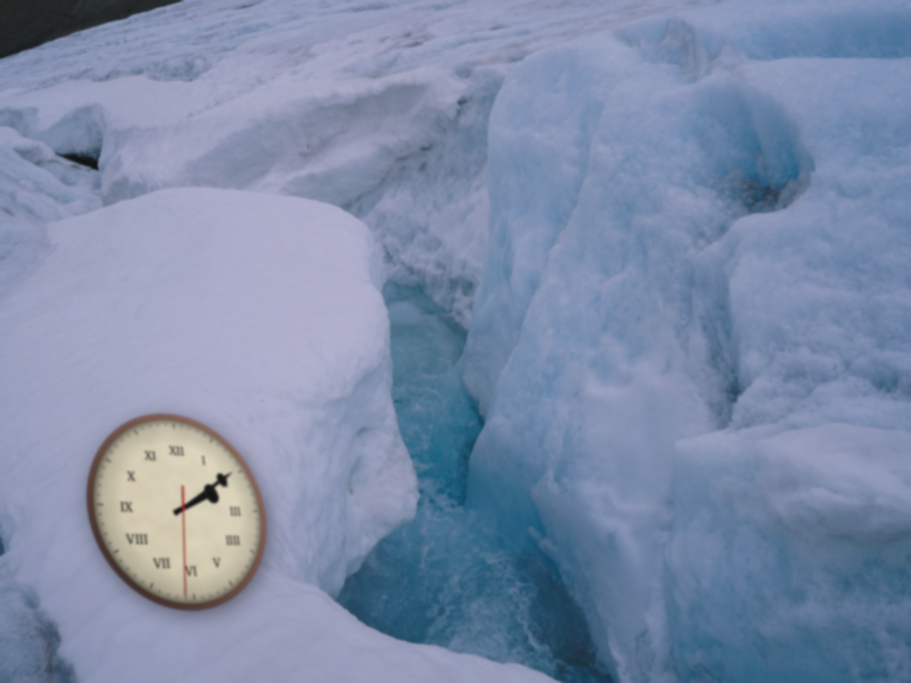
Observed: 2 h 09 min 31 s
